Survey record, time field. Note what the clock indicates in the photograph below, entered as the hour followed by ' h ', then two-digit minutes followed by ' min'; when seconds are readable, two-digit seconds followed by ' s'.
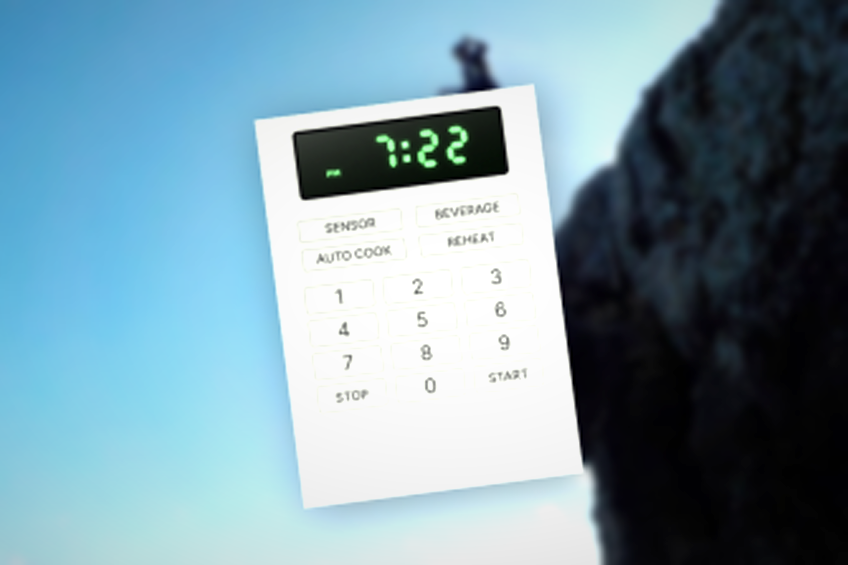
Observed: 7 h 22 min
